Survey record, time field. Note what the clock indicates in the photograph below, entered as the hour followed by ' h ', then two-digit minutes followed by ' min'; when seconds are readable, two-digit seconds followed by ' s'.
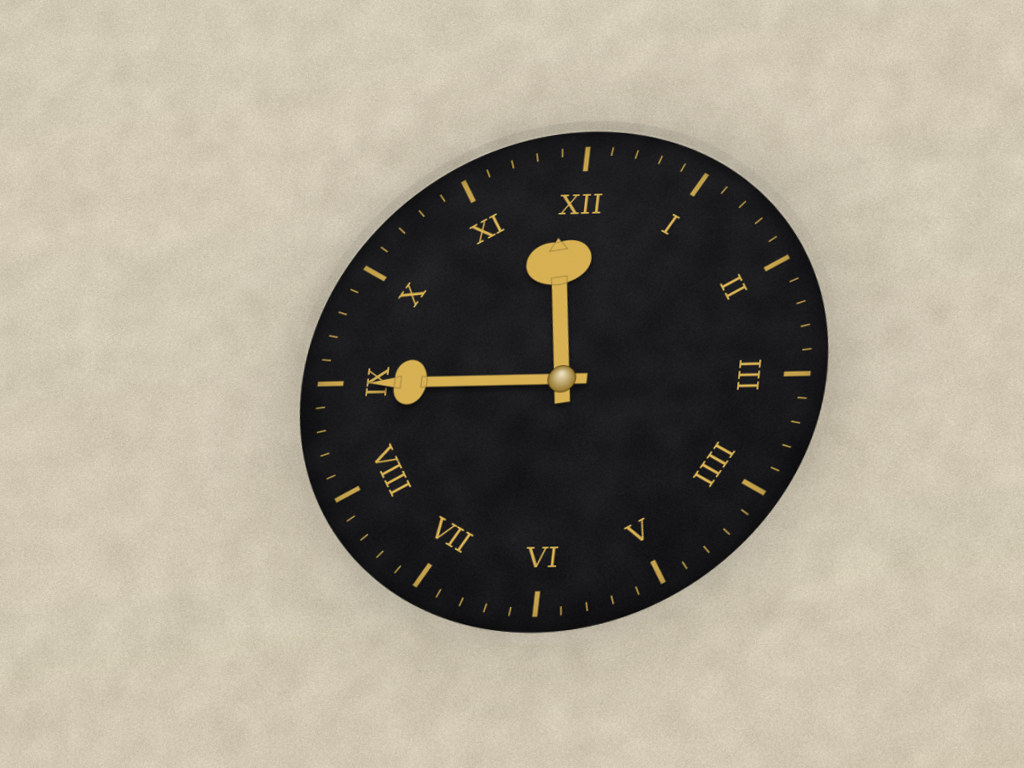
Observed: 11 h 45 min
